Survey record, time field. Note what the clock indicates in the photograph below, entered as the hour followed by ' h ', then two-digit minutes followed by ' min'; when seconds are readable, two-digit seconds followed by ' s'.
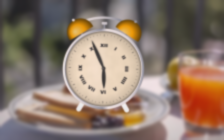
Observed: 5 h 56 min
